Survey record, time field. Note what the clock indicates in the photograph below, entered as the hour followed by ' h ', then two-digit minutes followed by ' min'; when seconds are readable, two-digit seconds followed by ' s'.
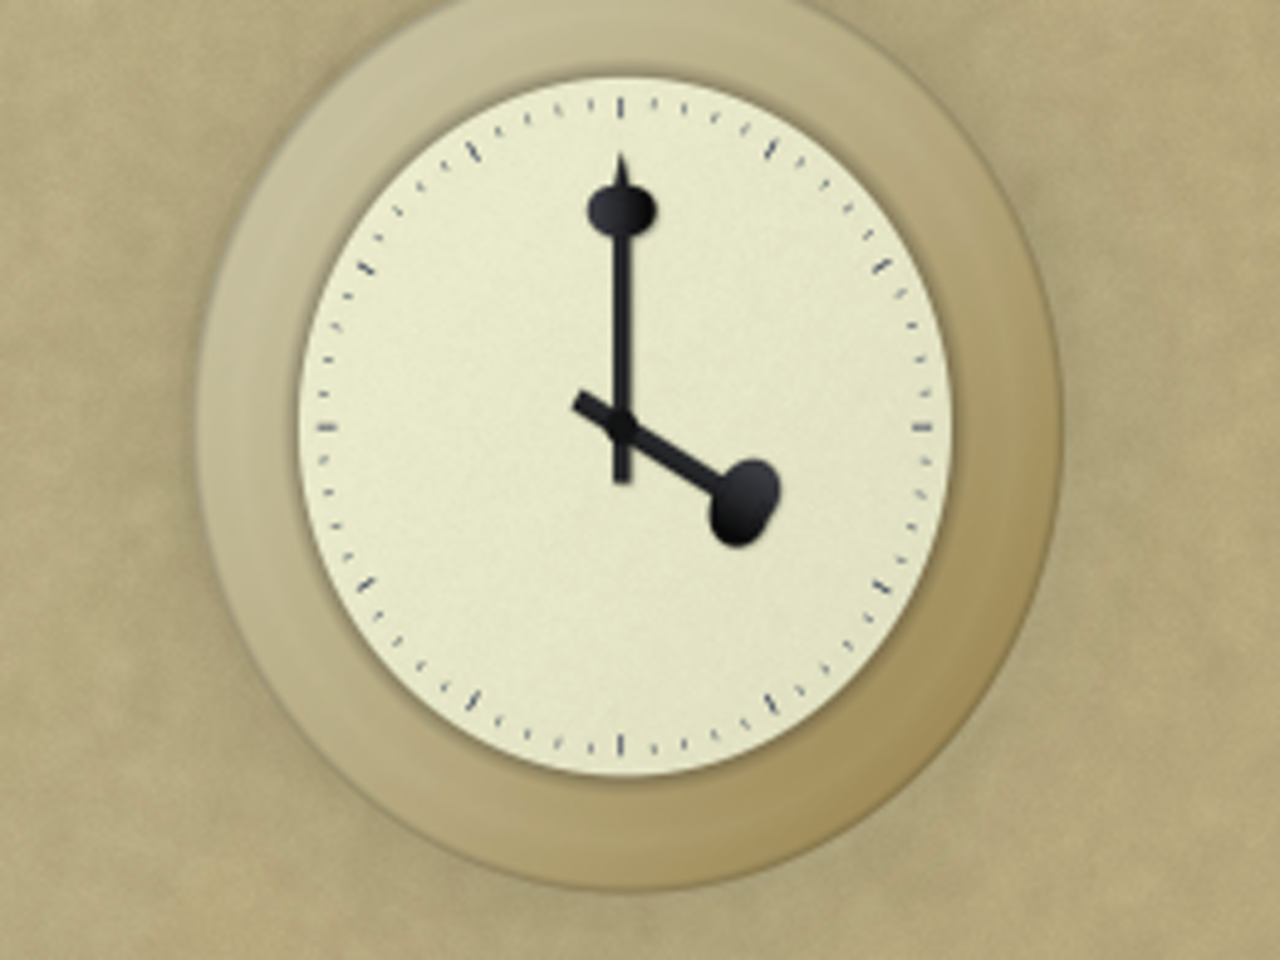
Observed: 4 h 00 min
